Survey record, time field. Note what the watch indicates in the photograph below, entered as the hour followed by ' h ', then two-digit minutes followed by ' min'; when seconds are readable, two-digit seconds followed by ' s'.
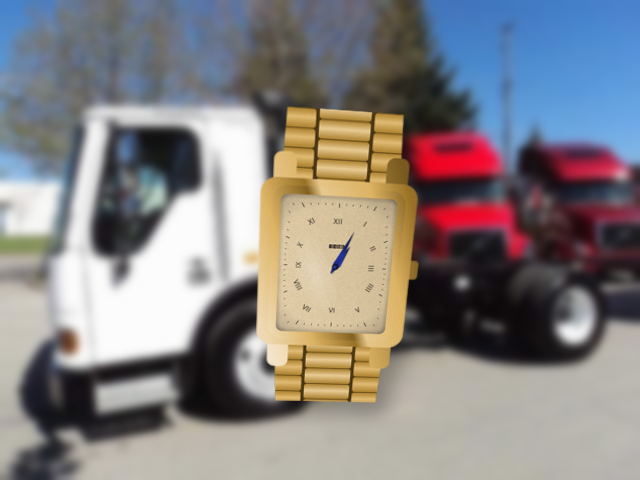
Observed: 1 h 04 min
